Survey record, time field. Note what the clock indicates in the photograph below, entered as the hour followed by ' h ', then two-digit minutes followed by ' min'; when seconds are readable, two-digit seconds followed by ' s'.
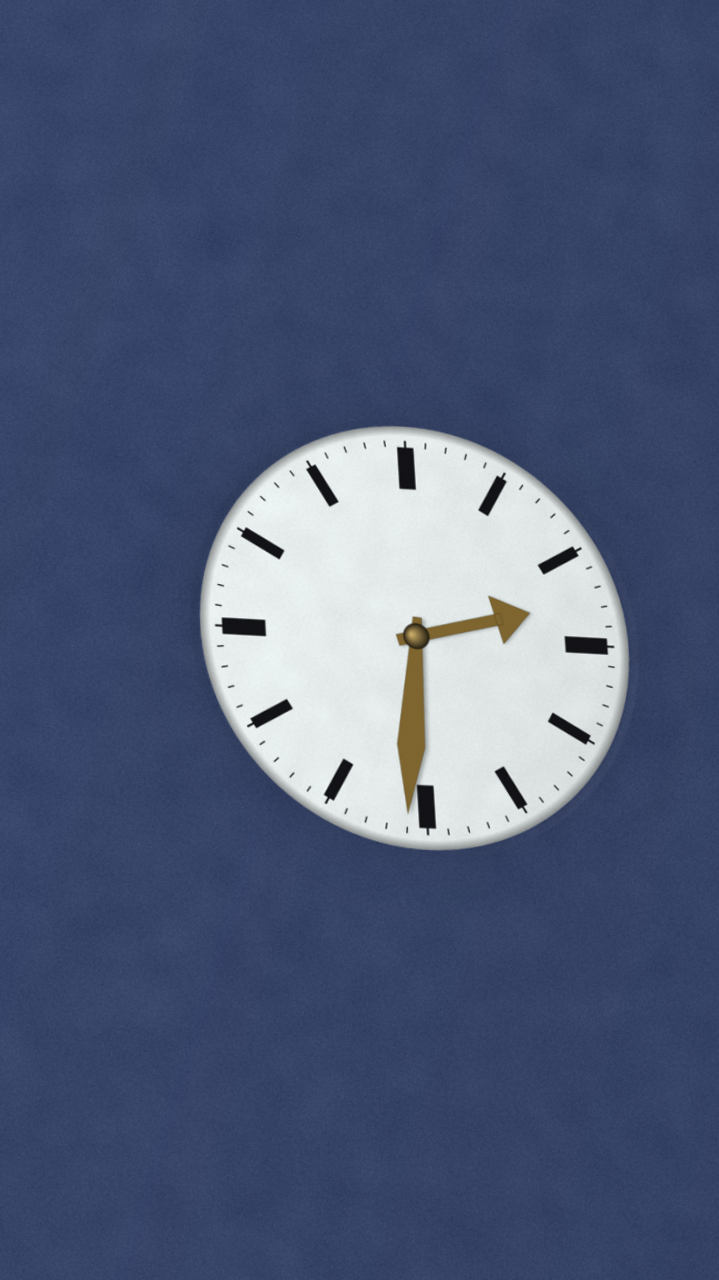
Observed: 2 h 31 min
